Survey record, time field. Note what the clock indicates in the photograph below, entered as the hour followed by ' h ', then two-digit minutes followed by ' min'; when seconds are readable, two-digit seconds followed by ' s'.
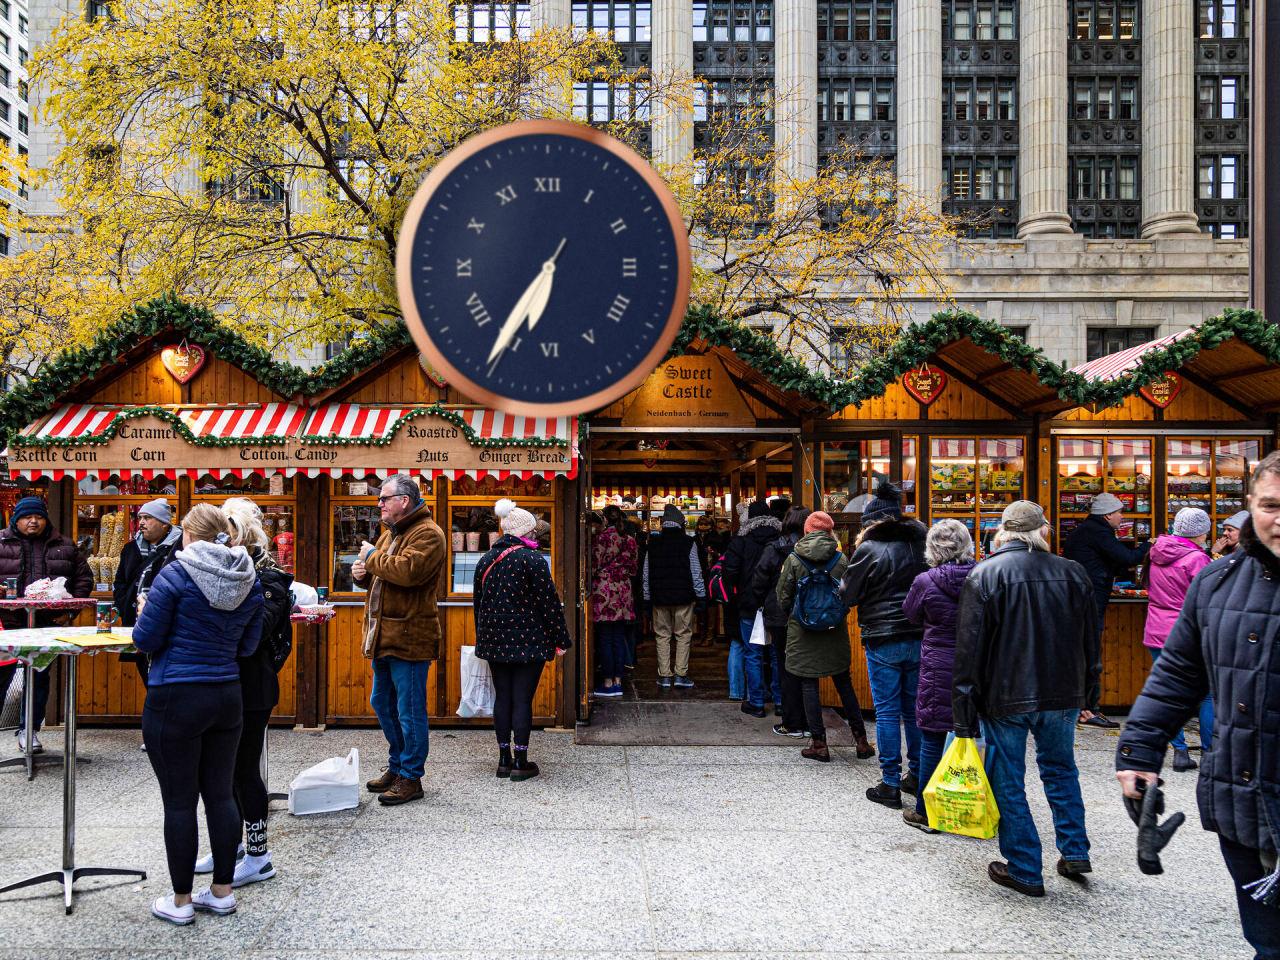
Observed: 6 h 35 min 35 s
